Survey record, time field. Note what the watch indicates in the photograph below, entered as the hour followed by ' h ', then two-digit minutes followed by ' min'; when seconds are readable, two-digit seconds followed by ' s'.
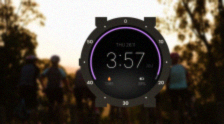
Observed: 3 h 57 min
